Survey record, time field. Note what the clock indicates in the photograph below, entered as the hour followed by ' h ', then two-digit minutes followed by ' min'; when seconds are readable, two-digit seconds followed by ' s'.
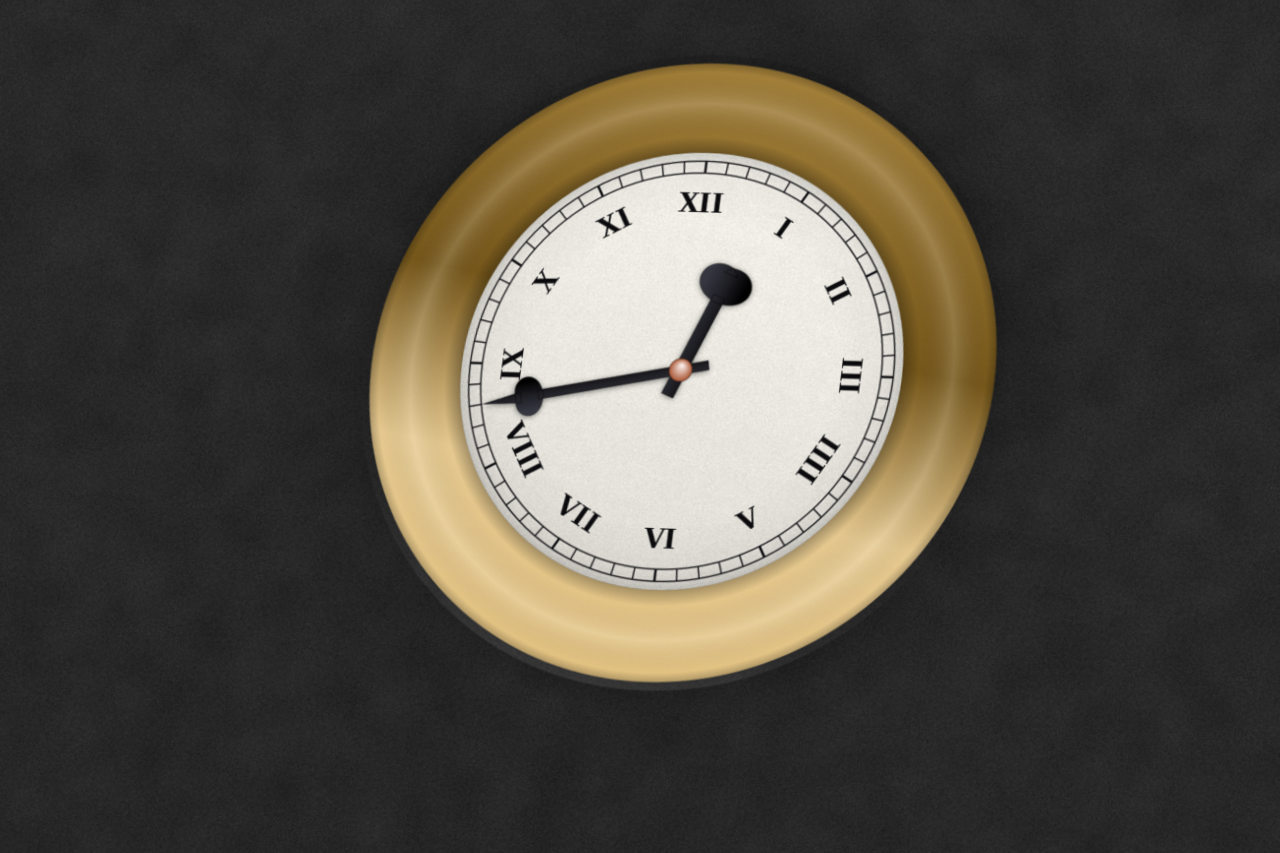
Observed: 12 h 43 min
